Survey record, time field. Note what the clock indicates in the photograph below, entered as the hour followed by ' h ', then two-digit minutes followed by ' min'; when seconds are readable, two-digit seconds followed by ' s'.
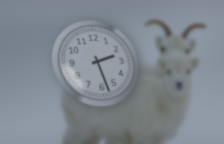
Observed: 2 h 28 min
